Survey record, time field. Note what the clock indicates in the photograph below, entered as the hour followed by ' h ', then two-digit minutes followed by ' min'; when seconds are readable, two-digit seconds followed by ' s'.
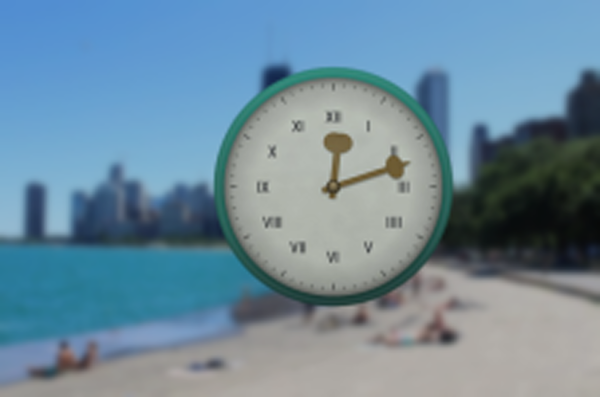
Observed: 12 h 12 min
